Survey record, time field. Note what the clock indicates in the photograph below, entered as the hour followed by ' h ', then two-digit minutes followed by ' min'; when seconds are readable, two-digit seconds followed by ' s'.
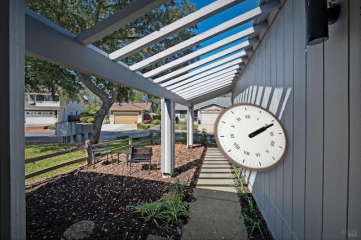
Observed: 2 h 11 min
